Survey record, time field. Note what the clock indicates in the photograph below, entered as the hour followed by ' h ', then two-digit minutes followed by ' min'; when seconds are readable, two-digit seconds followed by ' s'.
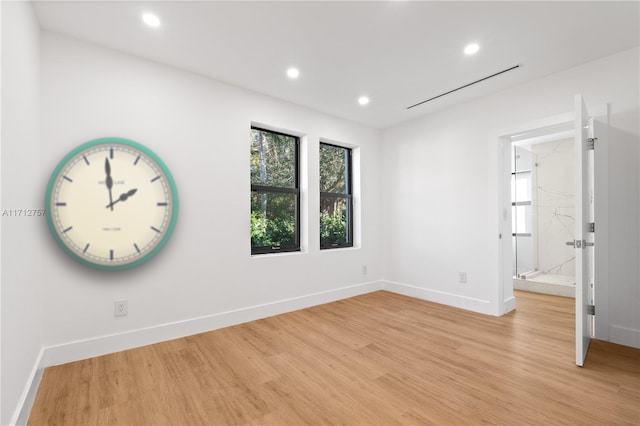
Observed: 1 h 59 min
